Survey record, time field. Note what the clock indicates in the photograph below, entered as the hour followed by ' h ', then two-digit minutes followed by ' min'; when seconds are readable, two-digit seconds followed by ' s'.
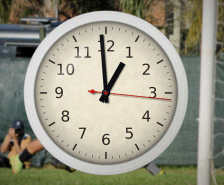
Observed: 12 h 59 min 16 s
